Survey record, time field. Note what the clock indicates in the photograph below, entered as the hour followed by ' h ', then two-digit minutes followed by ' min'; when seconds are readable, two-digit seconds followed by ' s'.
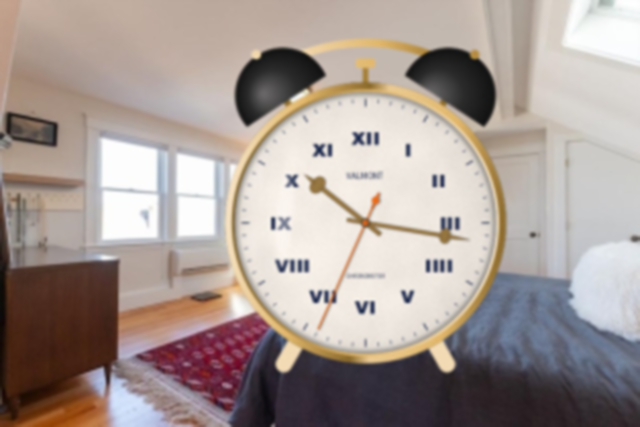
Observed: 10 h 16 min 34 s
